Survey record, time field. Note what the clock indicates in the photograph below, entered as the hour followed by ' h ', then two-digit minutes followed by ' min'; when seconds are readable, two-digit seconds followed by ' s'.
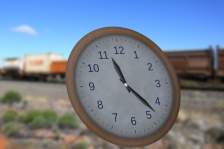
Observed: 11 h 23 min
